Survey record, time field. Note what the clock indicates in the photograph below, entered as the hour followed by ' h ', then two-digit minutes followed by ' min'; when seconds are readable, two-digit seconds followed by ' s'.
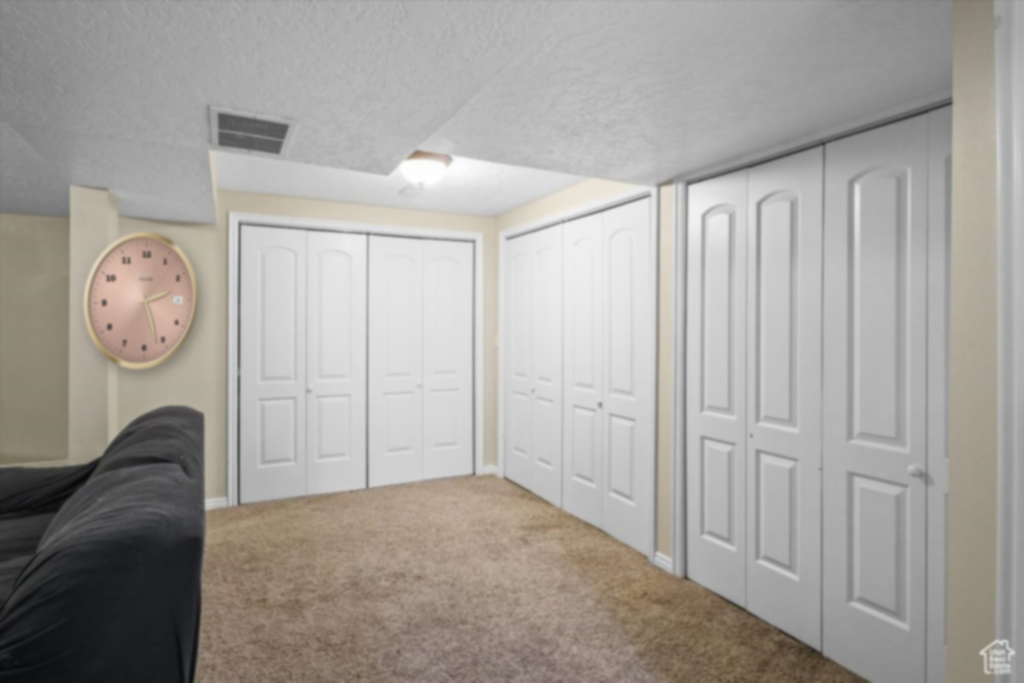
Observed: 2 h 27 min
